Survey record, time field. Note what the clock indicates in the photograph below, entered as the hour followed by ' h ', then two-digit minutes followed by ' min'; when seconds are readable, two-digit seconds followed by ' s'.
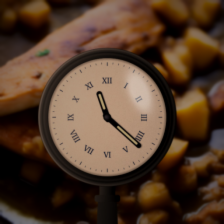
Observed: 11 h 22 min
